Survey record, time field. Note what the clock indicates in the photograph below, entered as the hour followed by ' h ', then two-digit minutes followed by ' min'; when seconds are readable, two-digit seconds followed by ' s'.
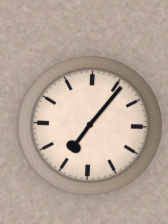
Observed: 7 h 06 min
